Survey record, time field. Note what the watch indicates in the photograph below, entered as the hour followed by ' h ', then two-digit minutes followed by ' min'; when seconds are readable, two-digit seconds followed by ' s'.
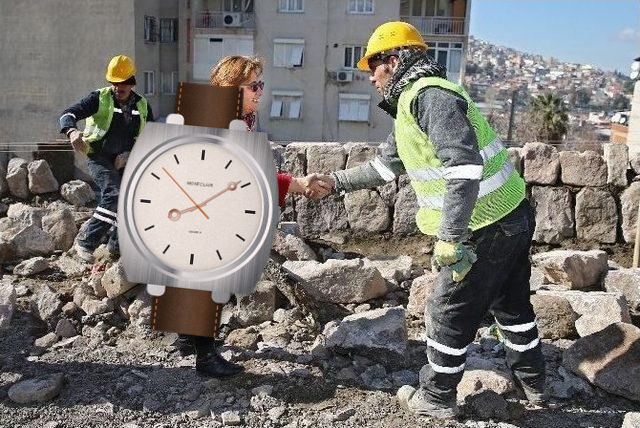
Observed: 8 h 08 min 52 s
